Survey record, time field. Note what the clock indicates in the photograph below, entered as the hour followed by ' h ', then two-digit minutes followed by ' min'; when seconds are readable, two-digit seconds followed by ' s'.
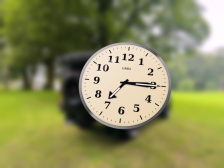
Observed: 7 h 15 min
